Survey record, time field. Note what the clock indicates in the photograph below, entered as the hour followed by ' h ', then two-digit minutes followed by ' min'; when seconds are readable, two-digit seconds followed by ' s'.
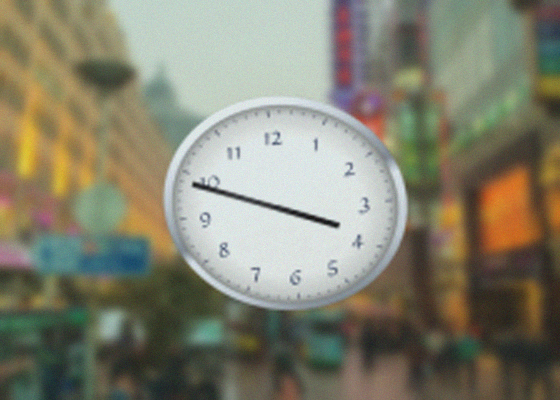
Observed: 3 h 49 min
